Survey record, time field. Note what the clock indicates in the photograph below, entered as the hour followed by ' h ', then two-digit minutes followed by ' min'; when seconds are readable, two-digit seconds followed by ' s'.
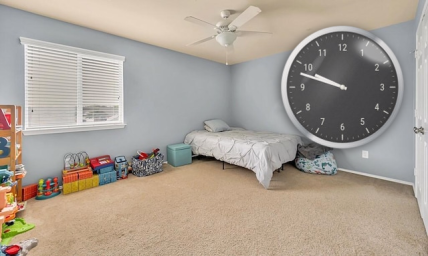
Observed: 9 h 48 min
